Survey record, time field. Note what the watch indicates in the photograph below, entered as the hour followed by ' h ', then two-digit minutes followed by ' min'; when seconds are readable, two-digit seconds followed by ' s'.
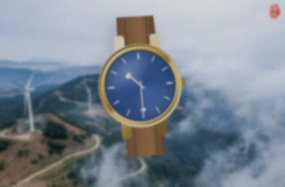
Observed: 10 h 30 min
